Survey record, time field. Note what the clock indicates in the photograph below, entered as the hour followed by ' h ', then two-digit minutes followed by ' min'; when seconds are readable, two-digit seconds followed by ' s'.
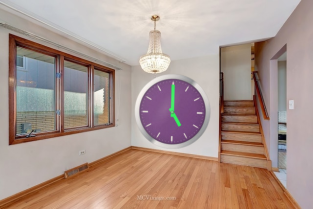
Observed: 5 h 00 min
